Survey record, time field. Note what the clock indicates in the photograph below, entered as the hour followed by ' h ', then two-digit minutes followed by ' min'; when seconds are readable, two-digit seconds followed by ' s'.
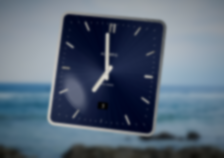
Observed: 6 h 59 min
